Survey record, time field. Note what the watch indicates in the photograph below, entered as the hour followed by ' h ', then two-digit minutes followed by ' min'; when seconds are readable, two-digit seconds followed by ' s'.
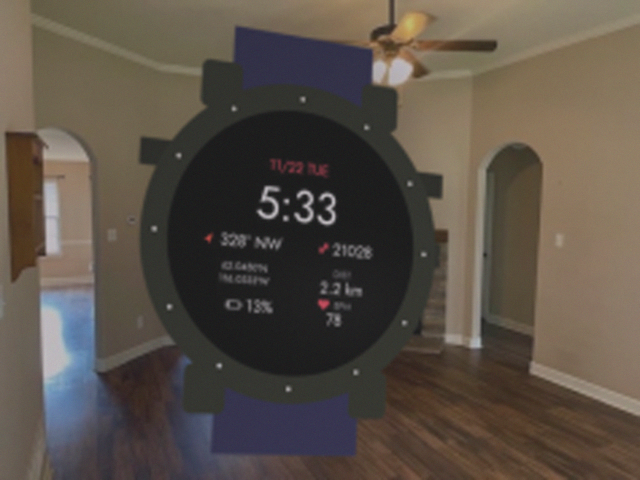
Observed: 5 h 33 min
